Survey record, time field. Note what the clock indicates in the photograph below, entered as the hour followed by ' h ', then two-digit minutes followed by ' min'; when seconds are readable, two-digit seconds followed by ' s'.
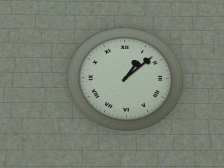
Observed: 1 h 08 min
